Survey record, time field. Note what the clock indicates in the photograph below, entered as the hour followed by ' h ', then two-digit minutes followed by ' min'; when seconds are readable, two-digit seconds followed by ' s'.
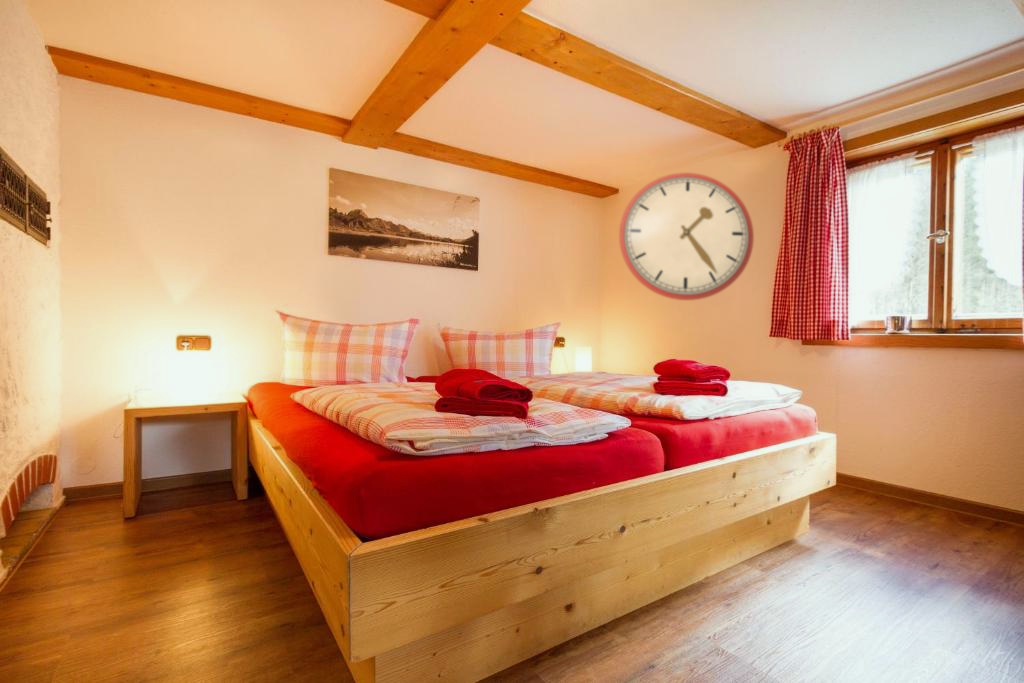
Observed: 1 h 24 min
